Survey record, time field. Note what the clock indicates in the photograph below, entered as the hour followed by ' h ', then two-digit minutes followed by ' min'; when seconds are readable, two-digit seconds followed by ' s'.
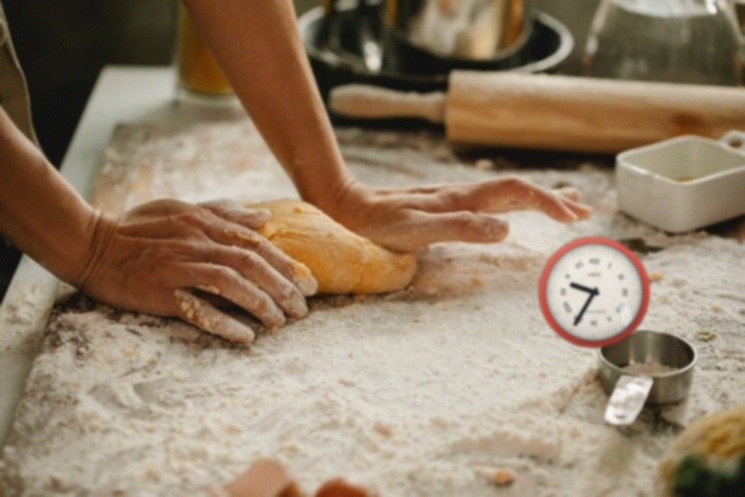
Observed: 9 h 35 min
